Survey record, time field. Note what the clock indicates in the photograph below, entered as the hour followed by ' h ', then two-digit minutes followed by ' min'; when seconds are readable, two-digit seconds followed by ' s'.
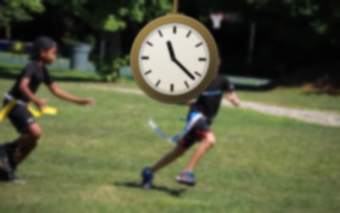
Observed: 11 h 22 min
